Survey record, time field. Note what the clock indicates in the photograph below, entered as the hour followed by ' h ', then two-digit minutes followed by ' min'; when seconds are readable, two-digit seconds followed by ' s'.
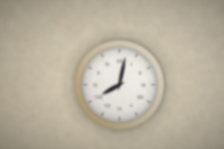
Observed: 8 h 02 min
